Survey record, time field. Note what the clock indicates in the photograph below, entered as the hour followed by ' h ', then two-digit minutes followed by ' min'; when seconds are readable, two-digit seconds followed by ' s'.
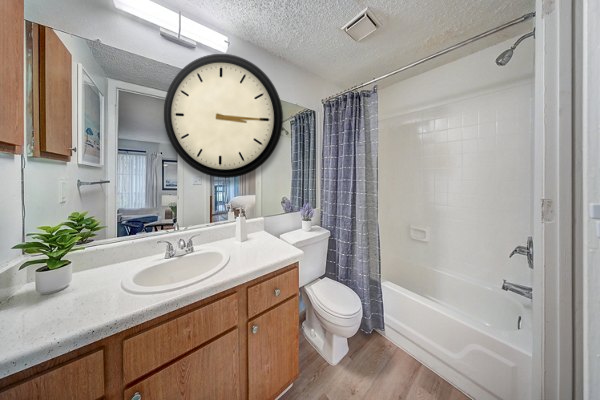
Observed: 3 h 15 min
